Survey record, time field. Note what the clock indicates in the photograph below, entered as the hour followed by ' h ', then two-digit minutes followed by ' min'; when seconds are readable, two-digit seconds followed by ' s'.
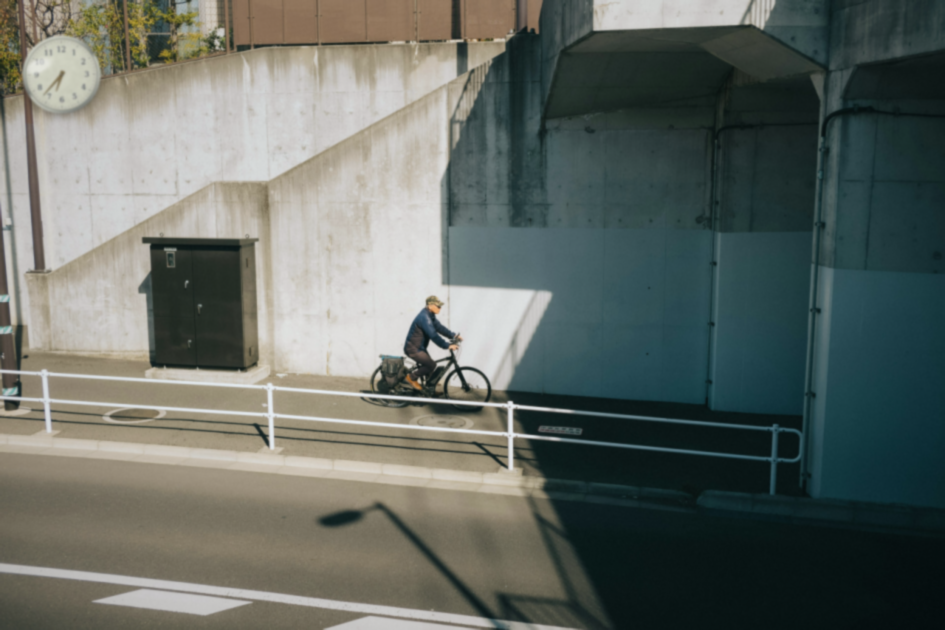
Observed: 6 h 37 min
